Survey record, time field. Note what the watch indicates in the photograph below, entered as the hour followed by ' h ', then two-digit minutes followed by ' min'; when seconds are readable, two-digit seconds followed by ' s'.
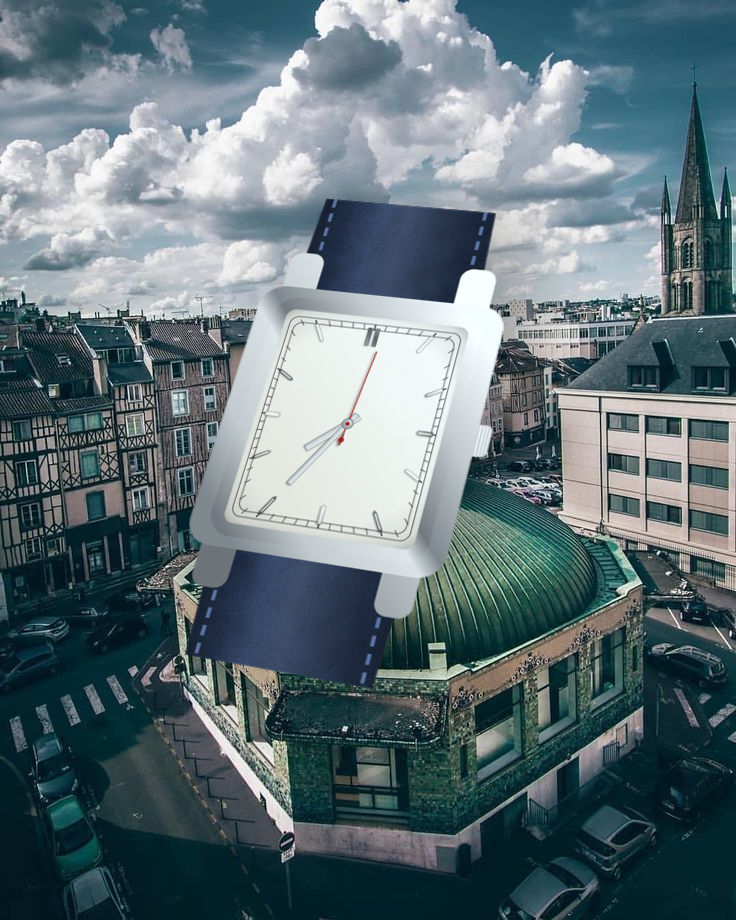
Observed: 7 h 35 min 01 s
